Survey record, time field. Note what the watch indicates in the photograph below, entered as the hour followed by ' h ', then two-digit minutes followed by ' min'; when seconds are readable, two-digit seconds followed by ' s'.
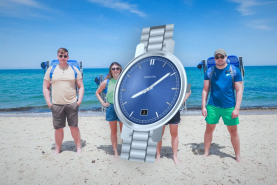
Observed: 8 h 09 min
